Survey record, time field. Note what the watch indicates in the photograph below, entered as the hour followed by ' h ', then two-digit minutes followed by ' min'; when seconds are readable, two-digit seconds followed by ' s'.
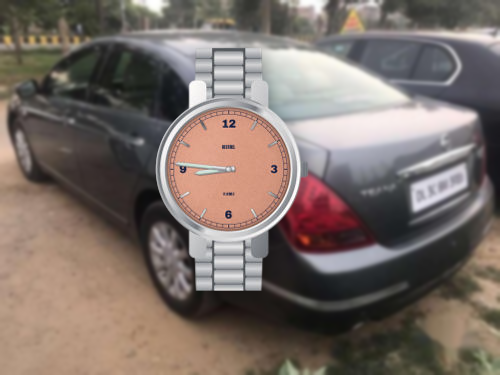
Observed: 8 h 46 min
